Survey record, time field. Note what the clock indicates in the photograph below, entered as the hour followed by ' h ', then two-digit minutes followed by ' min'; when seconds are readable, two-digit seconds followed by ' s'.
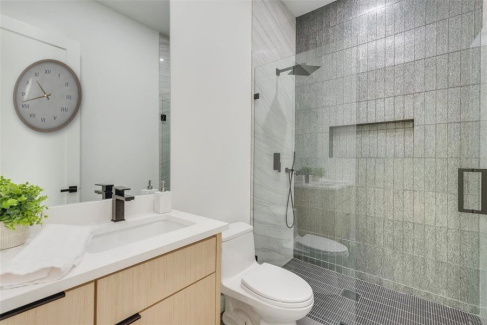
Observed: 10 h 42 min
